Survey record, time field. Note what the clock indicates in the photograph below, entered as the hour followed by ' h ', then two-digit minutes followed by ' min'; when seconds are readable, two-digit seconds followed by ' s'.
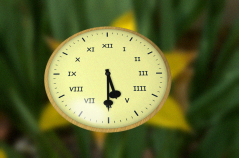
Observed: 5 h 30 min
